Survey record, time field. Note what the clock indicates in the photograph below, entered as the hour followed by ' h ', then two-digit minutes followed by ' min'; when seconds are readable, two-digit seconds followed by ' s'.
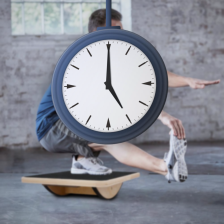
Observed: 5 h 00 min
